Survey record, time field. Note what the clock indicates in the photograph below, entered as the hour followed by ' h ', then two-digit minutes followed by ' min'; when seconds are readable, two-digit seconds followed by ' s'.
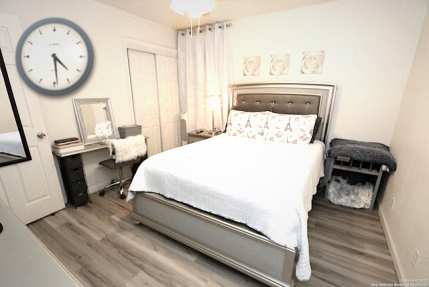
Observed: 4 h 29 min
